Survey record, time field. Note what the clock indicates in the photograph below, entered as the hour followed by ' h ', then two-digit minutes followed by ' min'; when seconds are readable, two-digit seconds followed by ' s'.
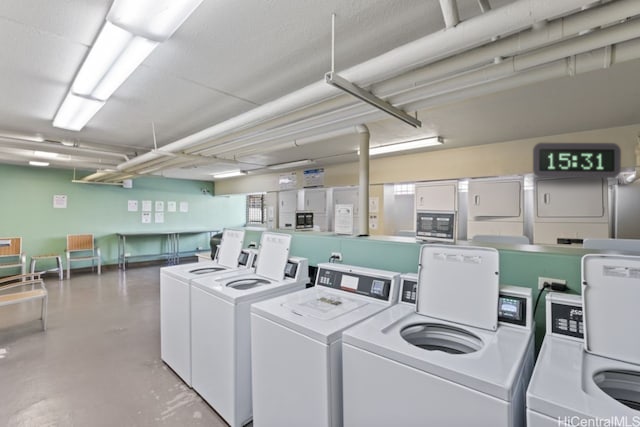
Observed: 15 h 31 min
